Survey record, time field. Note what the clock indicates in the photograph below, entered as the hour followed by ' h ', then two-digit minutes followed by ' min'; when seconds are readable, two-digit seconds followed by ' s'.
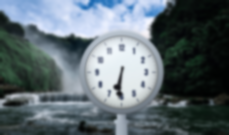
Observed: 6 h 31 min
